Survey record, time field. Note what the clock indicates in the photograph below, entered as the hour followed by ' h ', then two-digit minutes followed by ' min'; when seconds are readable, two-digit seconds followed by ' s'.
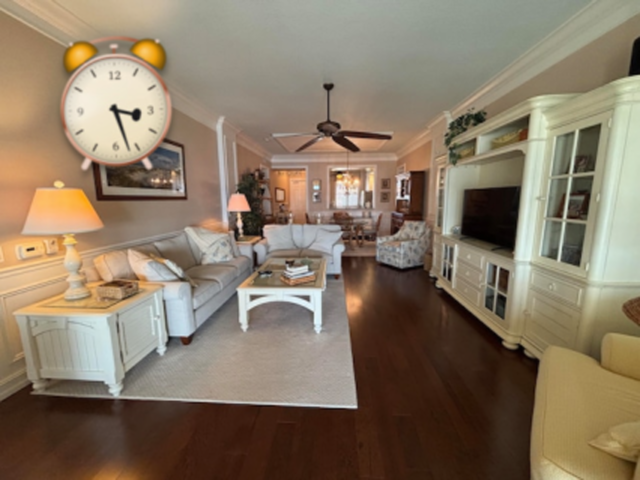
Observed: 3 h 27 min
